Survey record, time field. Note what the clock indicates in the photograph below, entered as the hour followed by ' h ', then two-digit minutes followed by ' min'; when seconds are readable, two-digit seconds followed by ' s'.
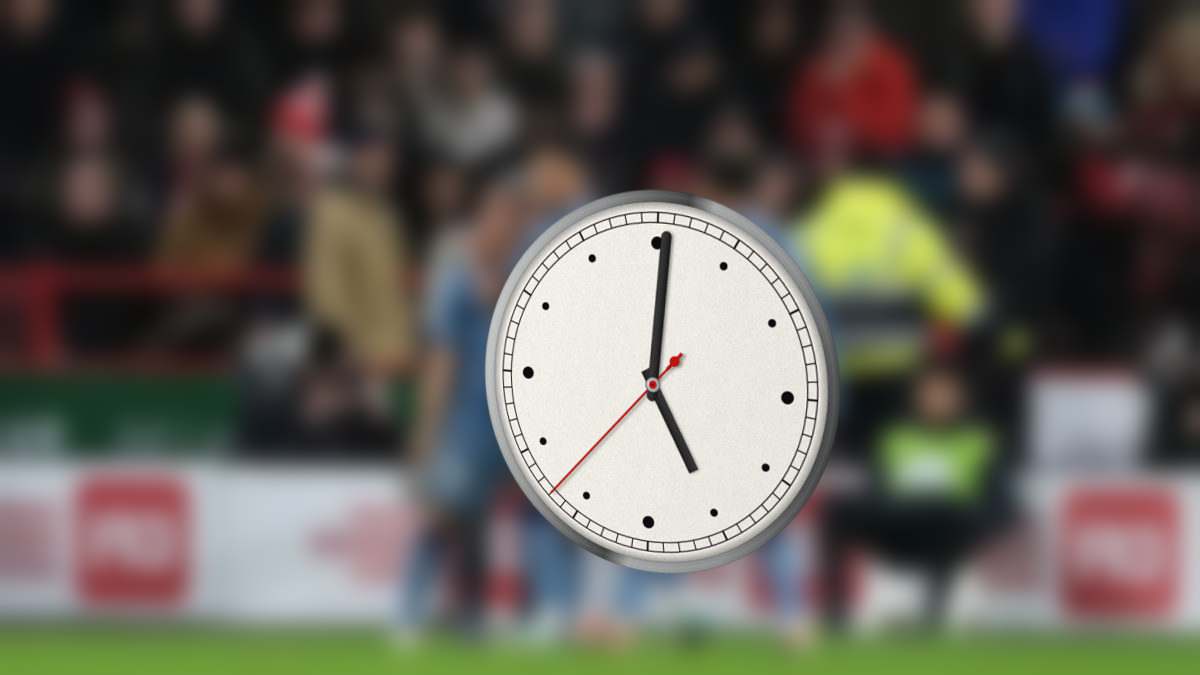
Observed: 5 h 00 min 37 s
